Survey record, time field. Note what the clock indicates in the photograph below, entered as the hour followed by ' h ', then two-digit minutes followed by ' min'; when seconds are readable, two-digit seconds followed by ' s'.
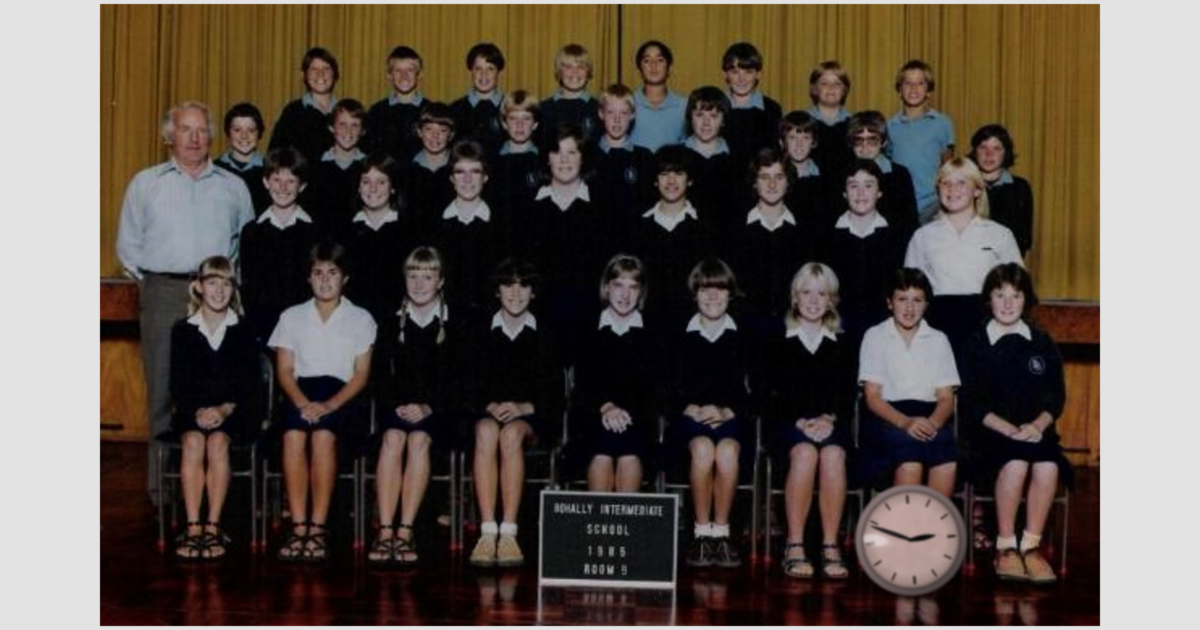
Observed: 2 h 49 min
